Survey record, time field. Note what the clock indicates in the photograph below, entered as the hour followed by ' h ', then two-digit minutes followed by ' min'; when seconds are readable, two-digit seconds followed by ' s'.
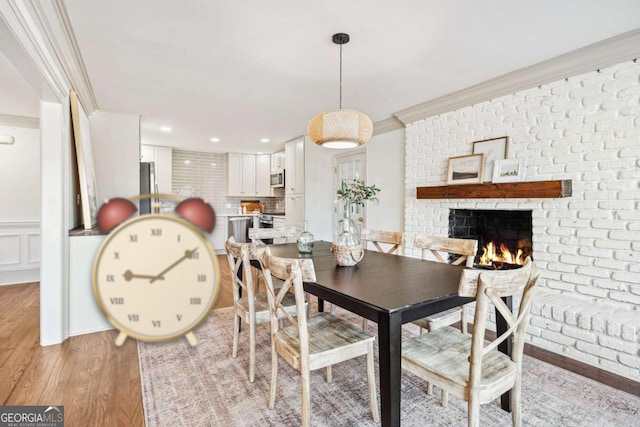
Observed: 9 h 09 min
